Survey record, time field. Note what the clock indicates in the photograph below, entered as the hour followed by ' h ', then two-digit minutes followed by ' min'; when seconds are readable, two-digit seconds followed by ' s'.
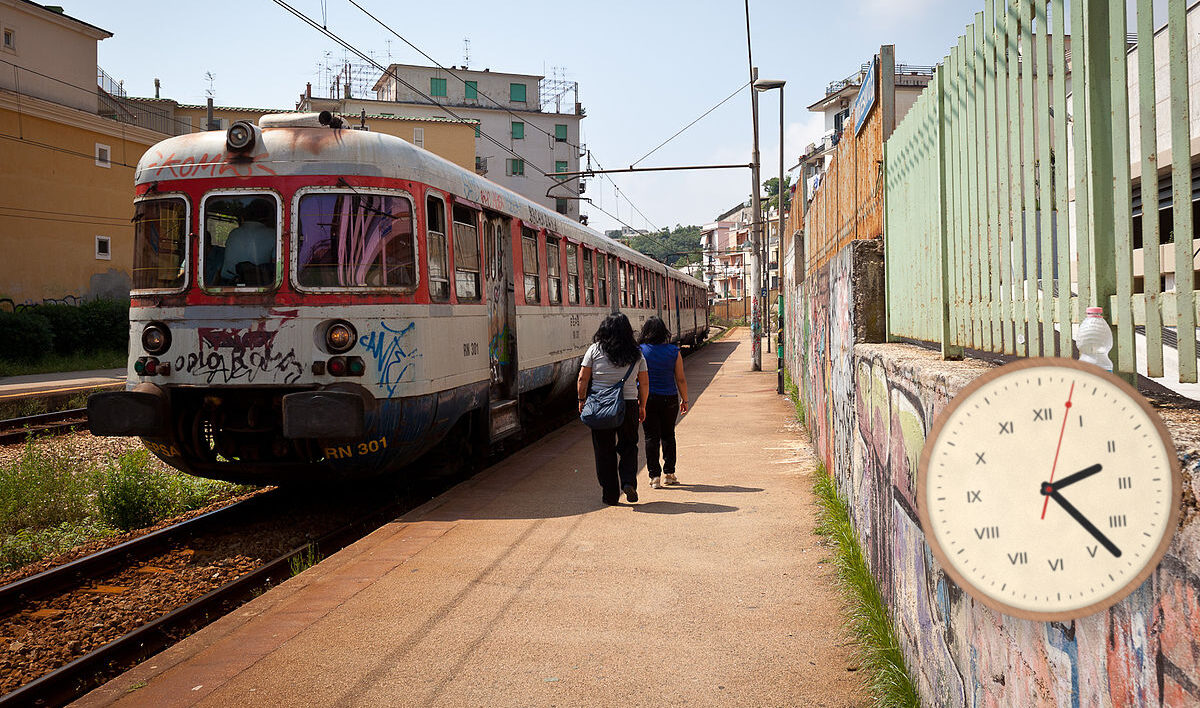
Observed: 2 h 23 min 03 s
